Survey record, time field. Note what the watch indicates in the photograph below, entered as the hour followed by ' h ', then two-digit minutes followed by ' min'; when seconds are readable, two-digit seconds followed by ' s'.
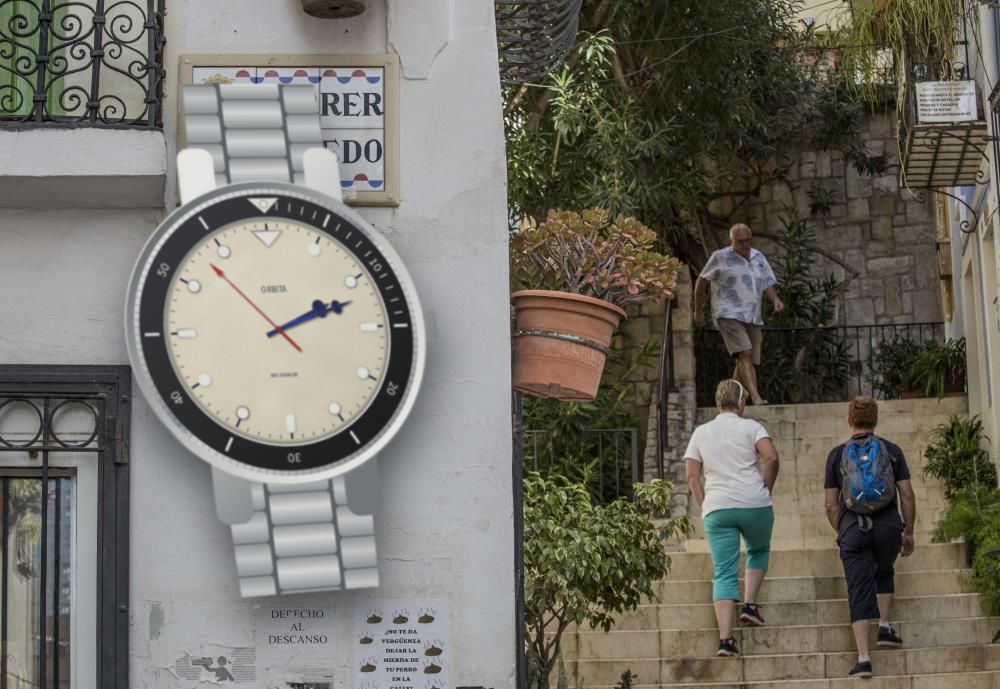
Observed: 2 h 11 min 53 s
